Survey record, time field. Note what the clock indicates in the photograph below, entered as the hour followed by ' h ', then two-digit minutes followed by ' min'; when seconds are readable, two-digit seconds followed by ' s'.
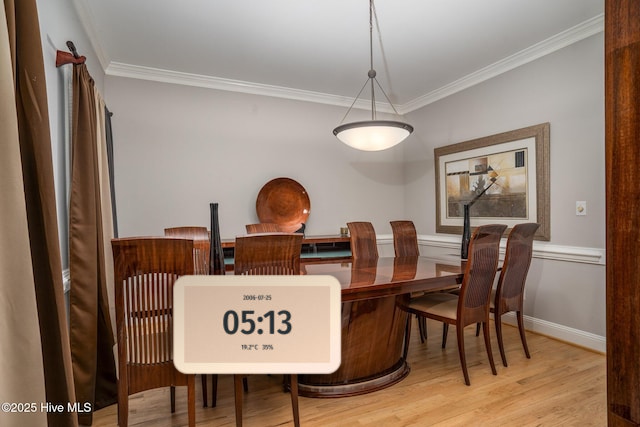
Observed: 5 h 13 min
